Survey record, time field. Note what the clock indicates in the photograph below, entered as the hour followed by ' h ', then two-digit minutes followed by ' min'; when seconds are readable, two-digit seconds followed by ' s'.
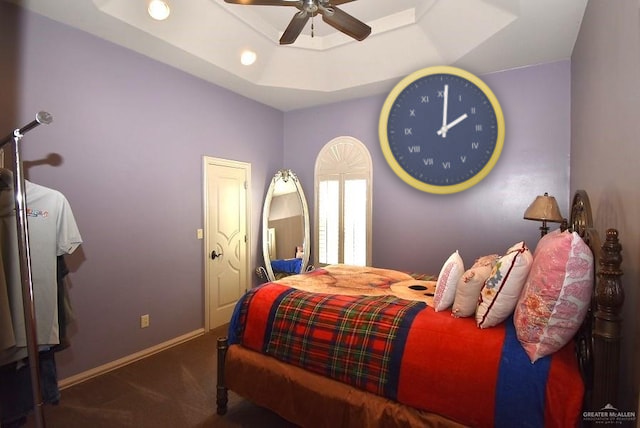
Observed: 2 h 01 min
